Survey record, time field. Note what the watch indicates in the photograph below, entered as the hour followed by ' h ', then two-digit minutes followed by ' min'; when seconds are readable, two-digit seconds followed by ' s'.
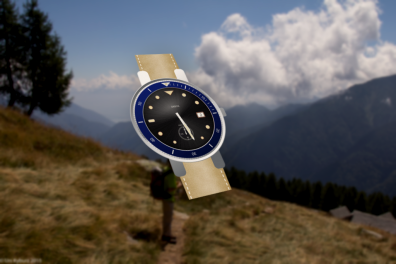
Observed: 5 h 28 min
